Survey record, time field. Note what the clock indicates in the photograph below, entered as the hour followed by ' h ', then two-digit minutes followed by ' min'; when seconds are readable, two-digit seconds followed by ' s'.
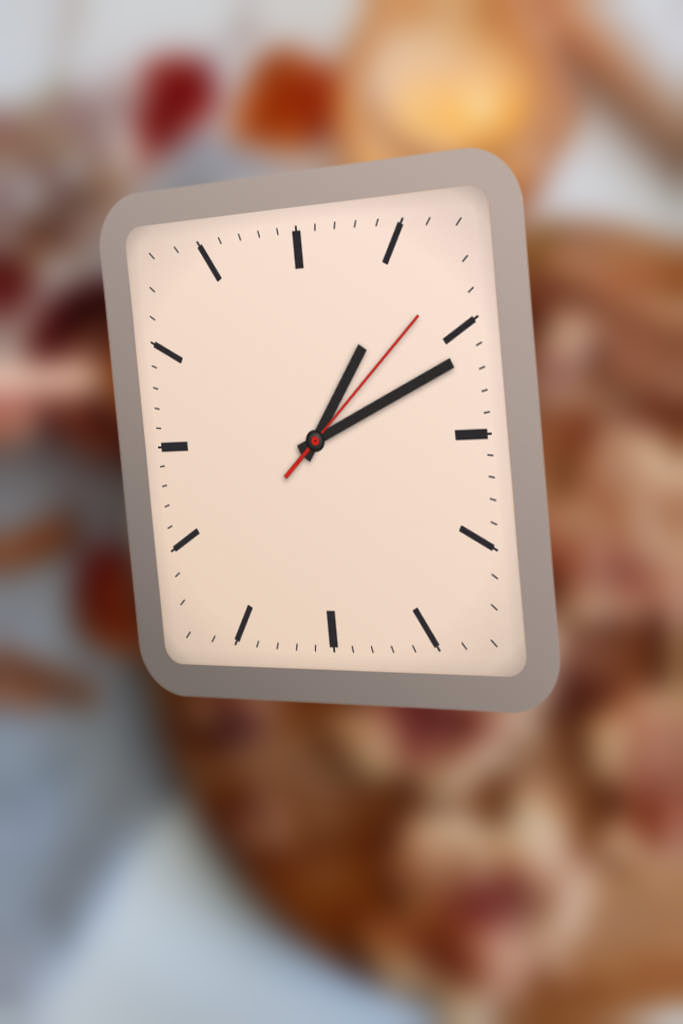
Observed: 1 h 11 min 08 s
